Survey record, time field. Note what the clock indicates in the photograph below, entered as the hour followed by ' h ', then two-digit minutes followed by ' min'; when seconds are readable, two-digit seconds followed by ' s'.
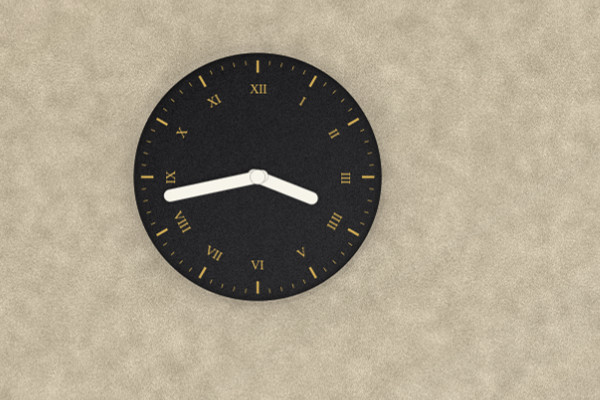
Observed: 3 h 43 min
